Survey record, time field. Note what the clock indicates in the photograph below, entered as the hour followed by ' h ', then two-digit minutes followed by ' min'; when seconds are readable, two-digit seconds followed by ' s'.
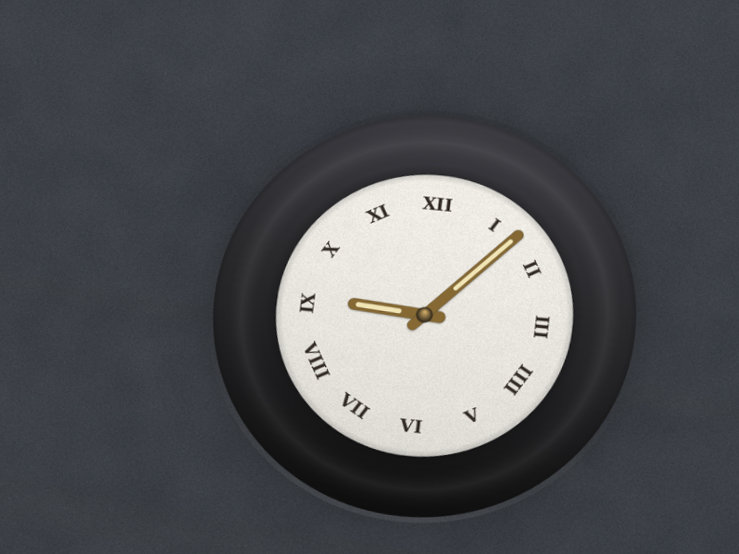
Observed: 9 h 07 min
